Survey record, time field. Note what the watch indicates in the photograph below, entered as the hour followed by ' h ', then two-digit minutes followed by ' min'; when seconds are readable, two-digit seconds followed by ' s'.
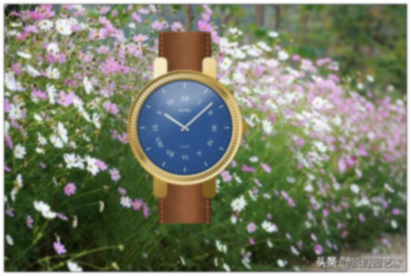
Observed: 10 h 08 min
